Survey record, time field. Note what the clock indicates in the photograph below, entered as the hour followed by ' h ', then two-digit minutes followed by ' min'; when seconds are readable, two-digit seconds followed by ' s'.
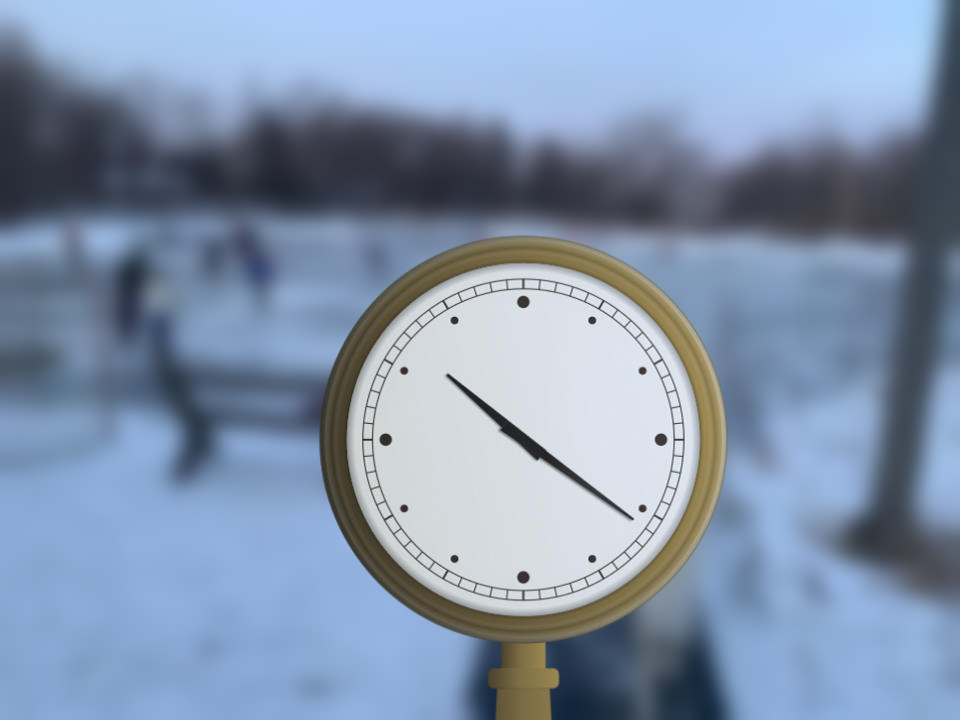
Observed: 10 h 21 min
